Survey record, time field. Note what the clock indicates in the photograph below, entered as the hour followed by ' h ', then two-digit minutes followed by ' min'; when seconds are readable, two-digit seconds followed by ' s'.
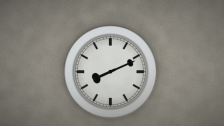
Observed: 8 h 11 min
